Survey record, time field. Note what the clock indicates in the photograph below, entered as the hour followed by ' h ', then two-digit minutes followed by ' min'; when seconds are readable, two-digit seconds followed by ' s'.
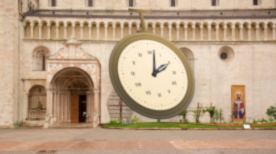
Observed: 2 h 02 min
